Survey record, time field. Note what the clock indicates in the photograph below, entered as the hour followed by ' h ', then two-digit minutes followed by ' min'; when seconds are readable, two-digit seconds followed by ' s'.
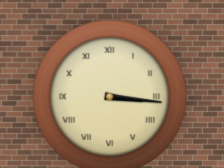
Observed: 3 h 16 min
